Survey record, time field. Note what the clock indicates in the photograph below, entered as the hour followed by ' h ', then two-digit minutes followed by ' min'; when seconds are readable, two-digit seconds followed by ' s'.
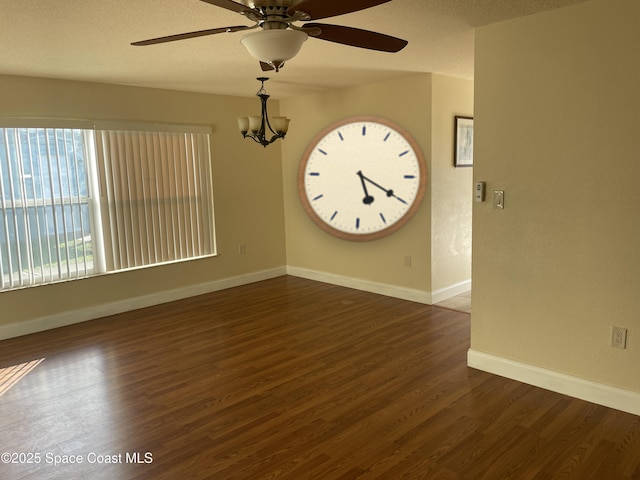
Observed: 5 h 20 min
